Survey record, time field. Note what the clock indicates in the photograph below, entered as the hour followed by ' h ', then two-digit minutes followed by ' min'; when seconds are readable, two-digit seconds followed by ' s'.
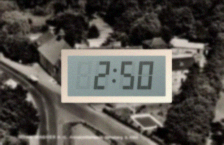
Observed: 2 h 50 min
